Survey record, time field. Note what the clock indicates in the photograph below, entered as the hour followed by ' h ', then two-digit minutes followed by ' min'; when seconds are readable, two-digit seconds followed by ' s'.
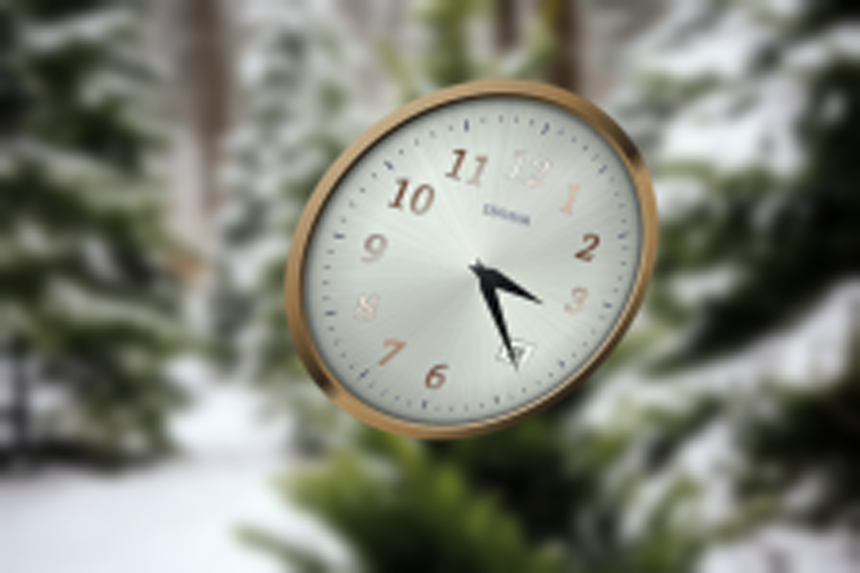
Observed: 3 h 23 min
